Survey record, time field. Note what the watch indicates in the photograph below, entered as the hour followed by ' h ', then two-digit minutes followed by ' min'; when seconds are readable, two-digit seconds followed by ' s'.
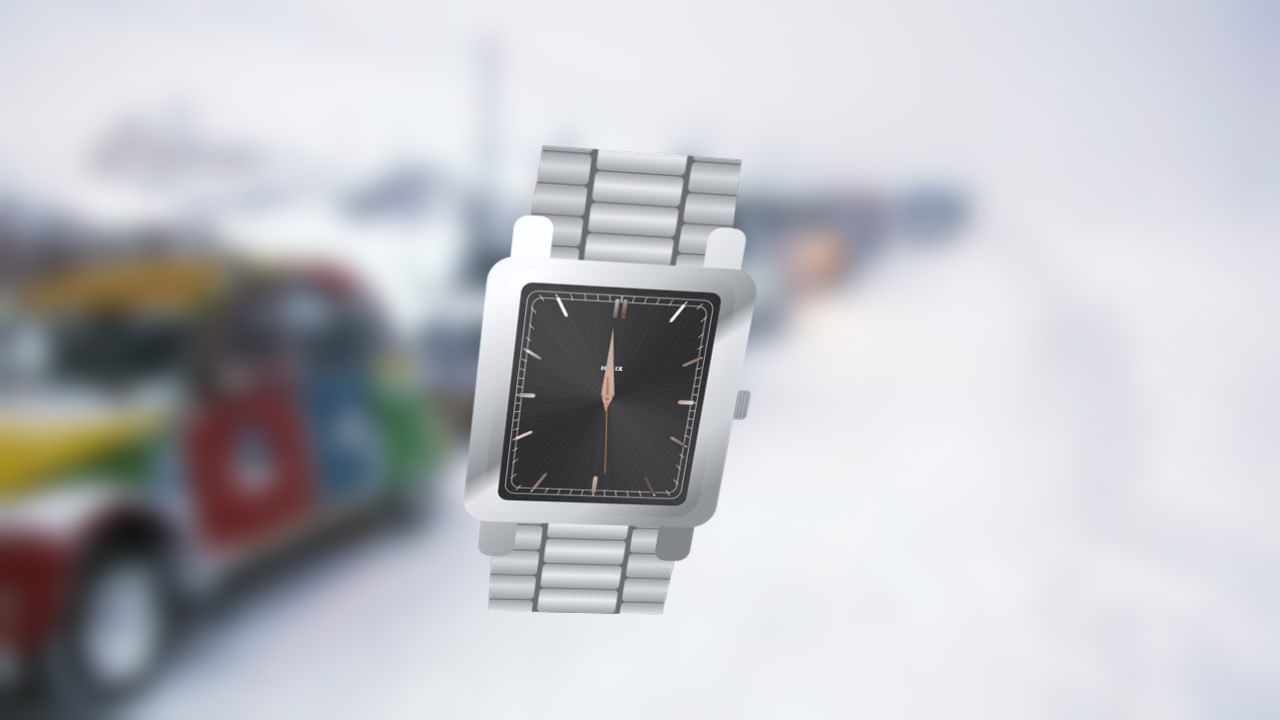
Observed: 11 h 59 min 29 s
